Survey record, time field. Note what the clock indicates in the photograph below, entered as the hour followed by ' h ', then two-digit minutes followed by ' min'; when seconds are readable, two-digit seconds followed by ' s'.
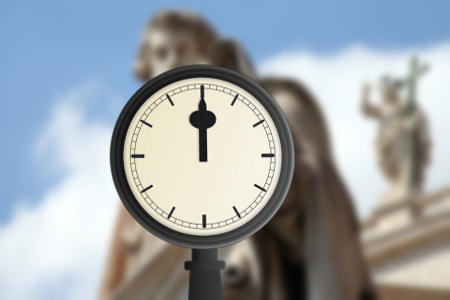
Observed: 12 h 00 min
